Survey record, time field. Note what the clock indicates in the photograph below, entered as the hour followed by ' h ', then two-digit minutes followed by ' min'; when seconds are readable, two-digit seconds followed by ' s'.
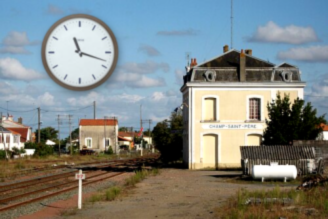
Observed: 11 h 18 min
